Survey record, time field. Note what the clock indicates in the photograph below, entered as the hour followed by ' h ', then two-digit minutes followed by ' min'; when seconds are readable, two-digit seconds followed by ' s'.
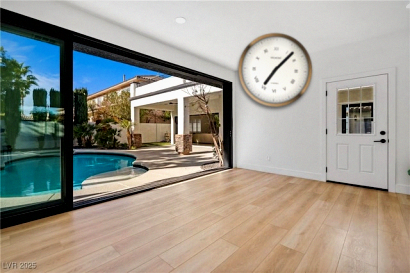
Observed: 7 h 07 min
